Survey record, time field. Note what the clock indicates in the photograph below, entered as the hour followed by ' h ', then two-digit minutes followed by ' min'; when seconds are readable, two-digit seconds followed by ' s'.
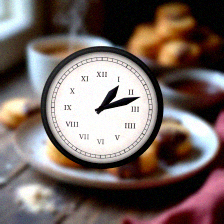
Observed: 1 h 12 min
